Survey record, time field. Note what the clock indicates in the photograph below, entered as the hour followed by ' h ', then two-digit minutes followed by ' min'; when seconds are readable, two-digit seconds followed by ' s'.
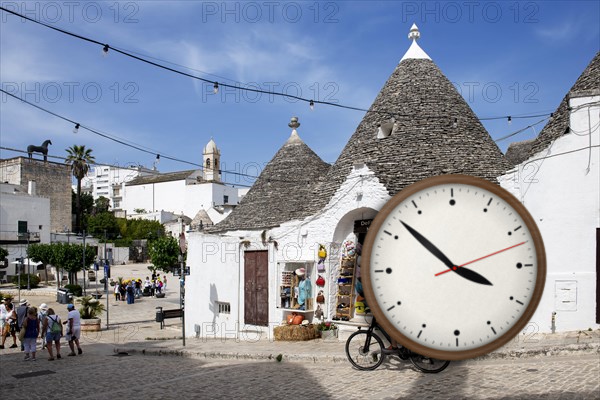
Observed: 3 h 52 min 12 s
